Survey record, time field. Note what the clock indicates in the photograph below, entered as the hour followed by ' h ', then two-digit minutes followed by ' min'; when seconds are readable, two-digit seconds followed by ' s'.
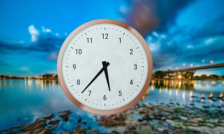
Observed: 5 h 37 min
